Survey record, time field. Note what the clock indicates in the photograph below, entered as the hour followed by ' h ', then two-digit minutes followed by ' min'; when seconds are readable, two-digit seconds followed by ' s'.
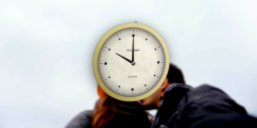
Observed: 10 h 00 min
